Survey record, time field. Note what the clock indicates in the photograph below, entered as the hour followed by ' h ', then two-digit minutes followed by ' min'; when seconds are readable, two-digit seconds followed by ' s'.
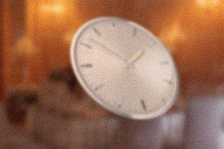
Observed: 1 h 52 min
